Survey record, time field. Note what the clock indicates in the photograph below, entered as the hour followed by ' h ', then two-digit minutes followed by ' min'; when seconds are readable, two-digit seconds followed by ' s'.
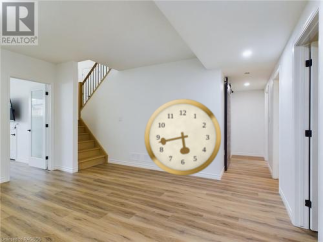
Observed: 5 h 43 min
